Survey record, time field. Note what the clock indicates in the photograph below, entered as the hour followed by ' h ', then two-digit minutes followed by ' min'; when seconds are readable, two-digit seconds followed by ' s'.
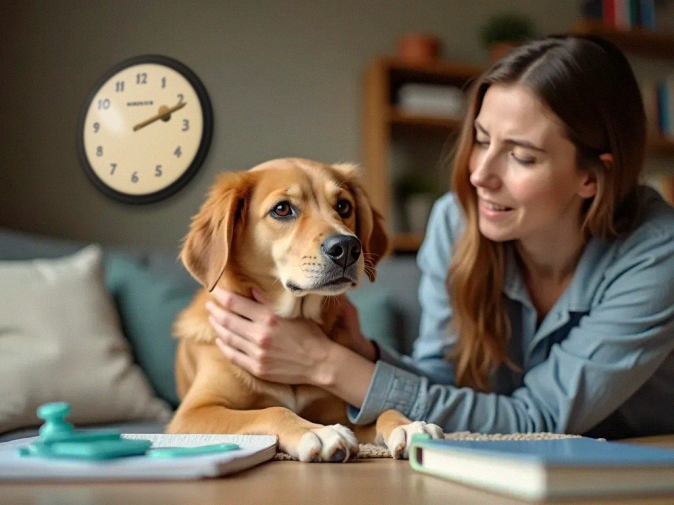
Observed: 2 h 11 min
